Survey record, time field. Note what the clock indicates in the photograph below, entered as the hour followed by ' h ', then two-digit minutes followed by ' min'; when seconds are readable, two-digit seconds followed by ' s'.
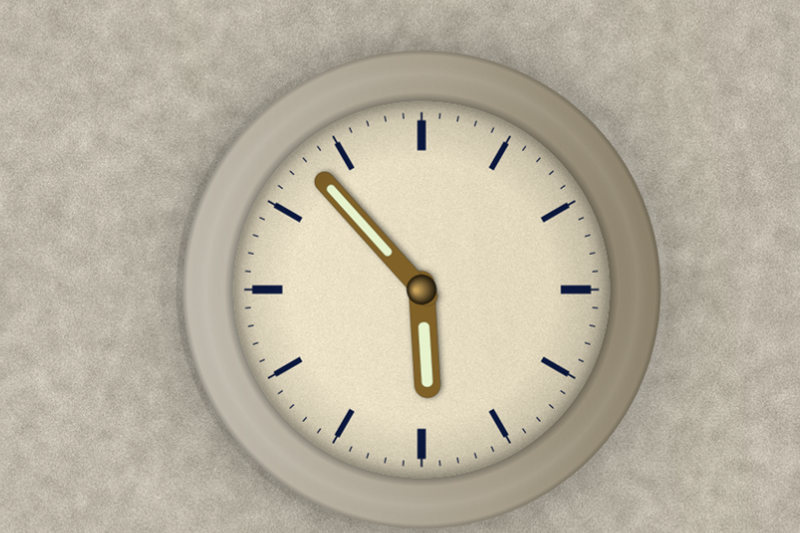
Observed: 5 h 53 min
